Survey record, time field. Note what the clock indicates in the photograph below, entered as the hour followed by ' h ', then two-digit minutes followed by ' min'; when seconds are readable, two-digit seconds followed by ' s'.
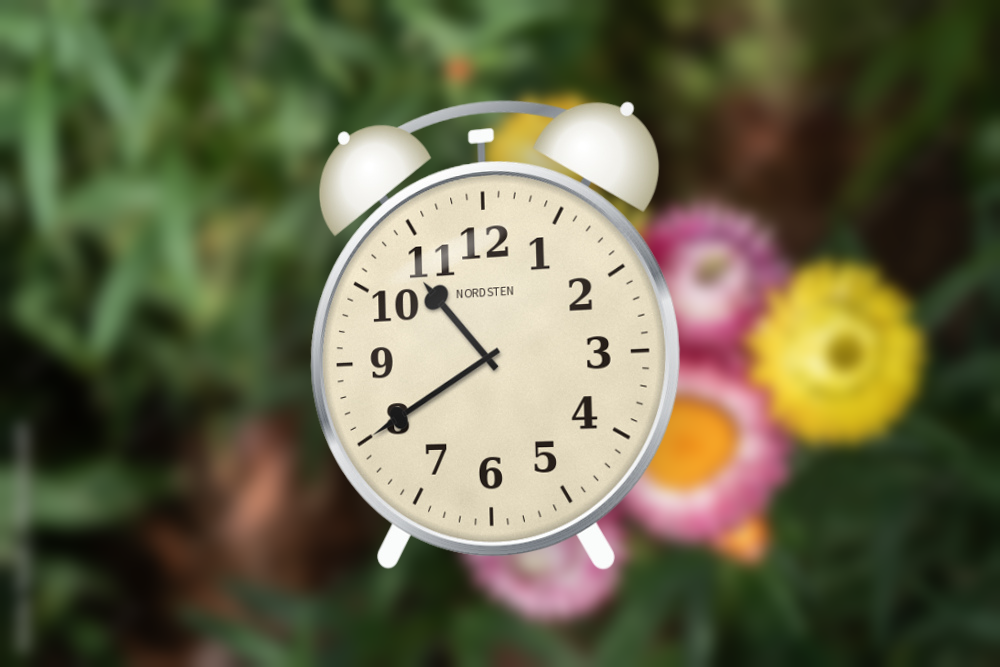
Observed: 10 h 40 min
